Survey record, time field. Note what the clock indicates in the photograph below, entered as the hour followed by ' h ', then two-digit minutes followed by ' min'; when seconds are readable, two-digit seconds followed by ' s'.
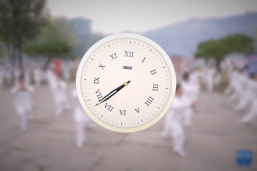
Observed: 7 h 38 min
